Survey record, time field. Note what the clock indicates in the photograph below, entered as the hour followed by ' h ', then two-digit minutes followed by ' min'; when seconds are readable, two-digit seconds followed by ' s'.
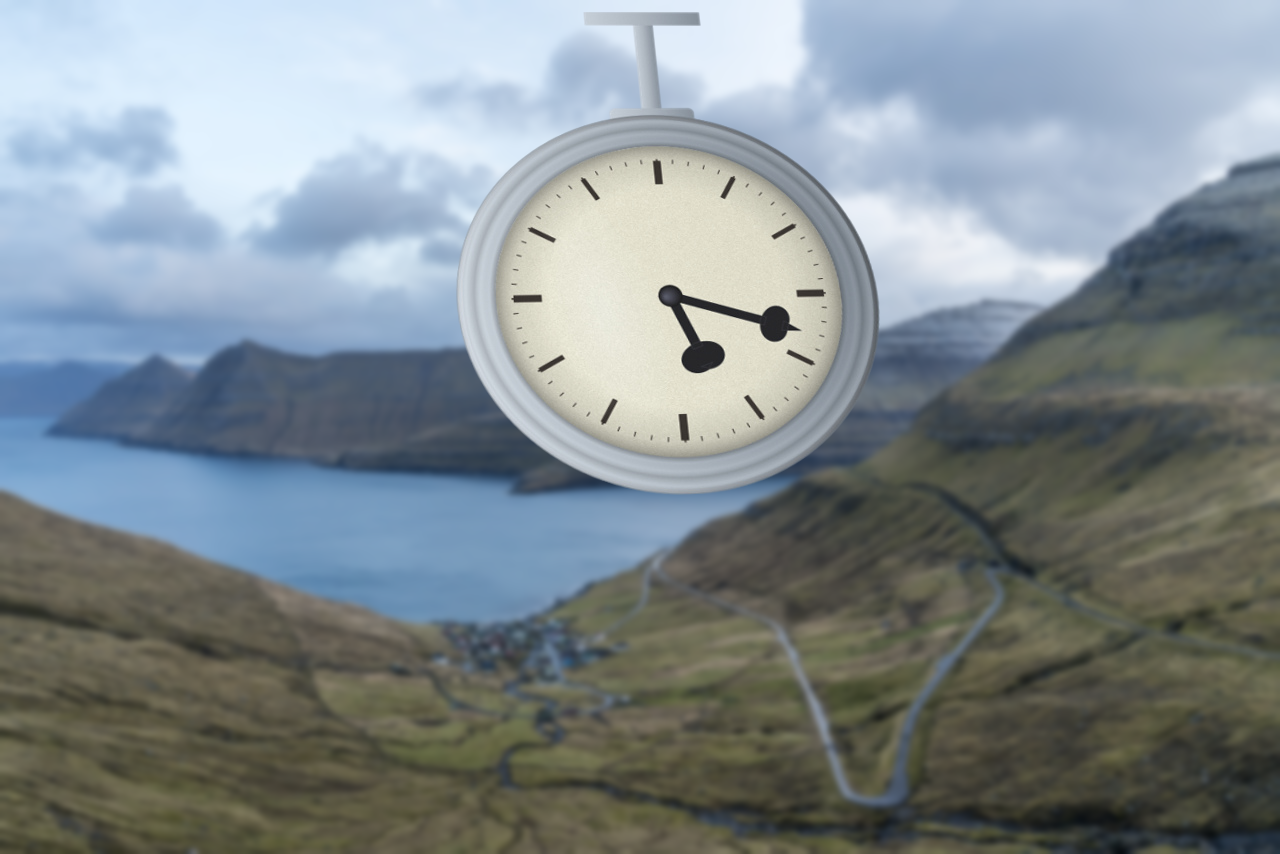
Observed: 5 h 18 min
